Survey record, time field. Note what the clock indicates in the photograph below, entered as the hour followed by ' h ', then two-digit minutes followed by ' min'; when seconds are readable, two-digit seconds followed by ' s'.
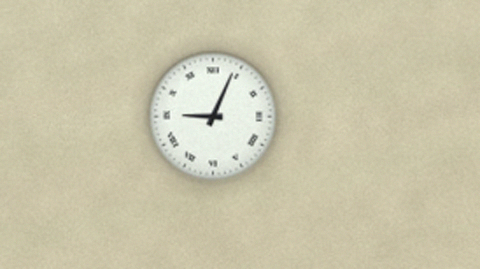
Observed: 9 h 04 min
